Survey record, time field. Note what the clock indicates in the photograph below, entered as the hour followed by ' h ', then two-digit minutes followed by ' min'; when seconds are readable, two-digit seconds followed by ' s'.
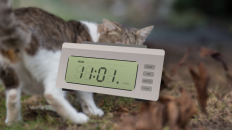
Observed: 11 h 01 min
